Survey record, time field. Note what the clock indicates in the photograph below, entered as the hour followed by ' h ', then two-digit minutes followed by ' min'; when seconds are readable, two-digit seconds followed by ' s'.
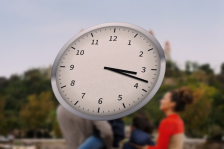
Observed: 3 h 18 min
